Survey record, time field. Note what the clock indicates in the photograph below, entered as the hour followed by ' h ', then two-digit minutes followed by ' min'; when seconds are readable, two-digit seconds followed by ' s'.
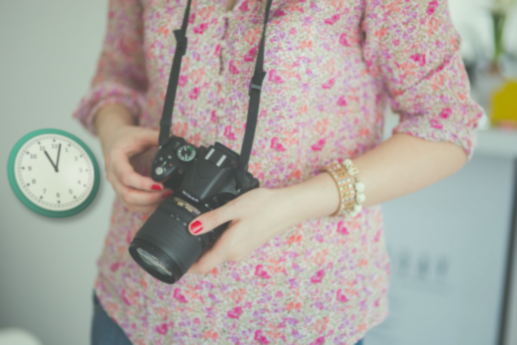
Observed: 11 h 02 min
